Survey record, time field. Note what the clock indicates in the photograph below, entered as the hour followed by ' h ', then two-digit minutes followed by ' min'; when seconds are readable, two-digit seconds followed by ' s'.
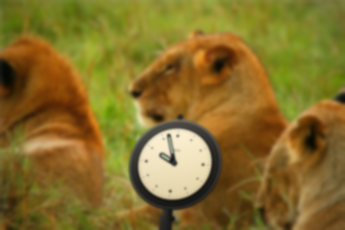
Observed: 9 h 57 min
